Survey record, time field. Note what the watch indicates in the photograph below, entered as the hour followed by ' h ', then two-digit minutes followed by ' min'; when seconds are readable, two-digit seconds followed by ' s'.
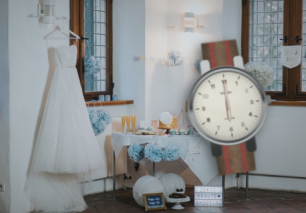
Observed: 6 h 00 min
